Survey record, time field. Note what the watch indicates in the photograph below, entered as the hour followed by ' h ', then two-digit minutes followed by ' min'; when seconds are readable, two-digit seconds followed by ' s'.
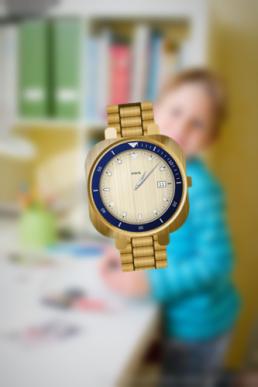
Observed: 1 h 08 min
